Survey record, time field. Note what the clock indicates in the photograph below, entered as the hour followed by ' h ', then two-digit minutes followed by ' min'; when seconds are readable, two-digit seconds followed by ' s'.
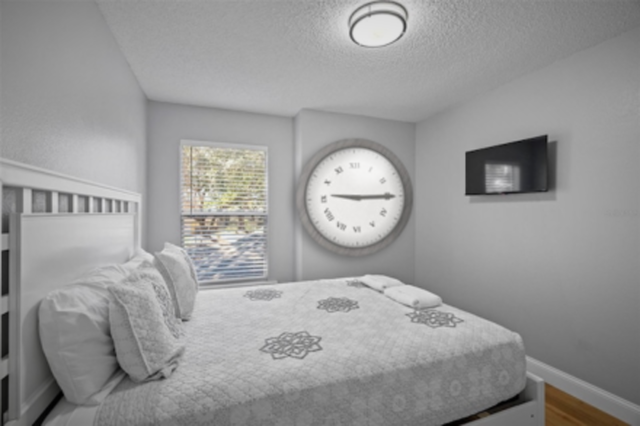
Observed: 9 h 15 min
